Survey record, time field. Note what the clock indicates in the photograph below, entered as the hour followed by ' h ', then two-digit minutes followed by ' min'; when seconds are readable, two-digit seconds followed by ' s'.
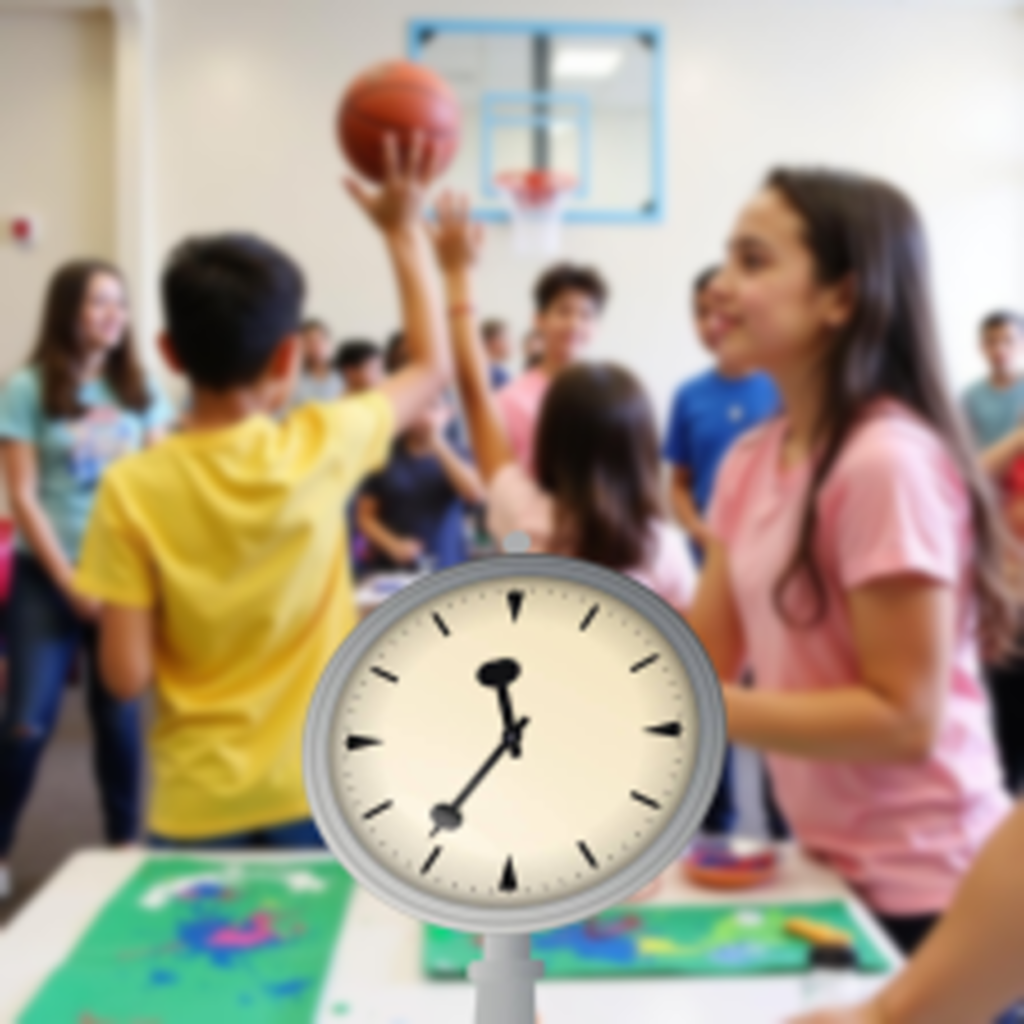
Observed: 11 h 36 min
